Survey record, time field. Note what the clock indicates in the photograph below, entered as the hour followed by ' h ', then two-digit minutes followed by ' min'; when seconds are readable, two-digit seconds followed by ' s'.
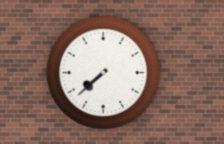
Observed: 7 h 38 min
